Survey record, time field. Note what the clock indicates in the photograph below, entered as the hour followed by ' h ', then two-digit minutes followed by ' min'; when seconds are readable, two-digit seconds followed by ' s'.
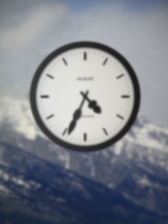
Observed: 4 h 34 min
